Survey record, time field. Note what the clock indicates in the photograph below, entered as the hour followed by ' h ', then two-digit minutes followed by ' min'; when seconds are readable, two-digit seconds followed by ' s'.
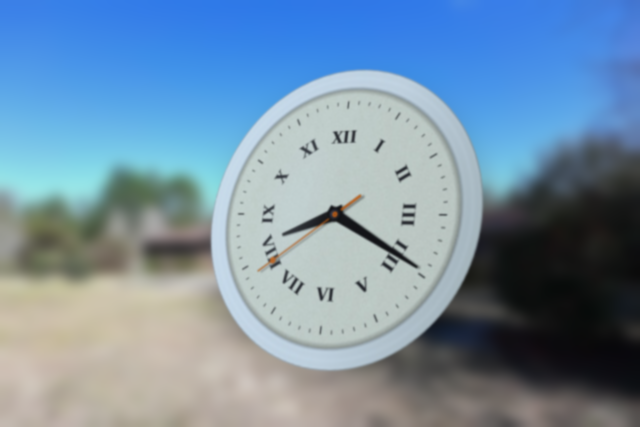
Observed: 8 h 19 min 39 s
